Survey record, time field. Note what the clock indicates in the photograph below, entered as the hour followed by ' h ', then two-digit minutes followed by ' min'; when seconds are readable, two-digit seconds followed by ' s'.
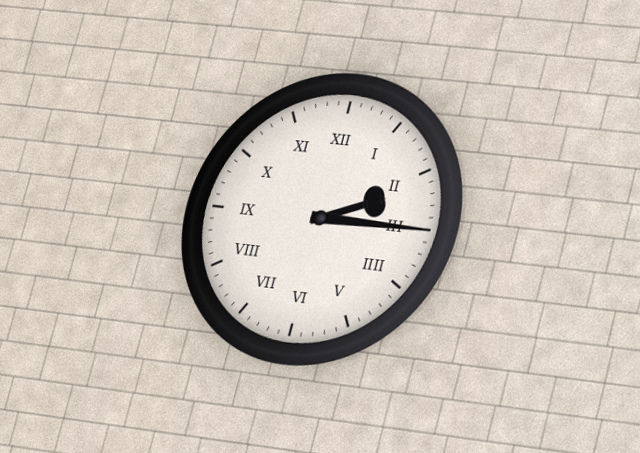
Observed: 2 h 15 min
